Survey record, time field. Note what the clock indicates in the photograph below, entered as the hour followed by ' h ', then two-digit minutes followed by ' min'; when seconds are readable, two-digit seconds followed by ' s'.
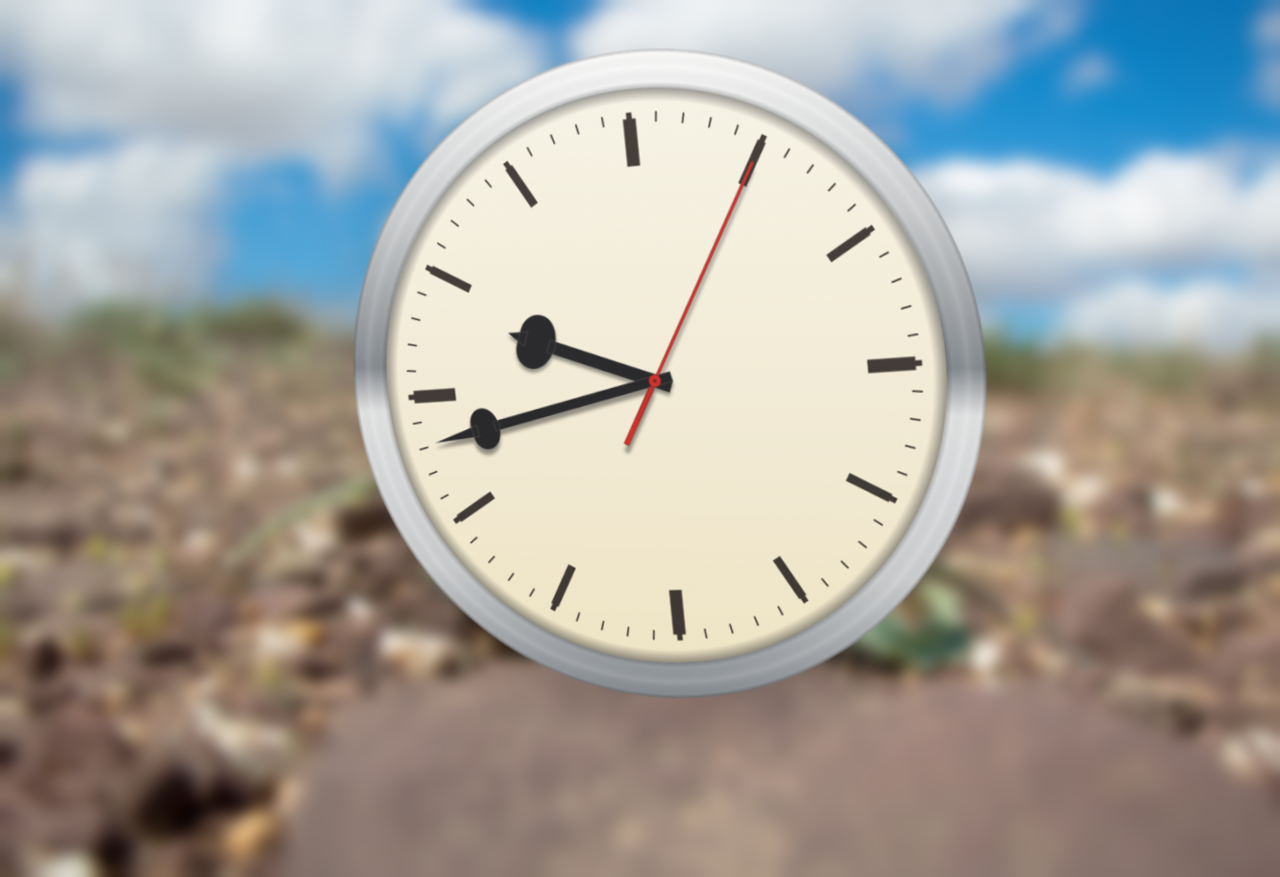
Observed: 9 h 43 min 05 s
